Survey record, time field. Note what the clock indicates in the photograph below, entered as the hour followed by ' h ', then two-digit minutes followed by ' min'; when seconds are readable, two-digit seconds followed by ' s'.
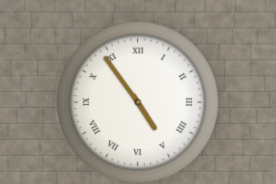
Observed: 4 h 54 min
